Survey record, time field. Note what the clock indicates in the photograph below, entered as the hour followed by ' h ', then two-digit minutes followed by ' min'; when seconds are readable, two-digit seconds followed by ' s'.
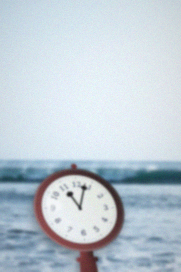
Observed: 11 h 03 min
